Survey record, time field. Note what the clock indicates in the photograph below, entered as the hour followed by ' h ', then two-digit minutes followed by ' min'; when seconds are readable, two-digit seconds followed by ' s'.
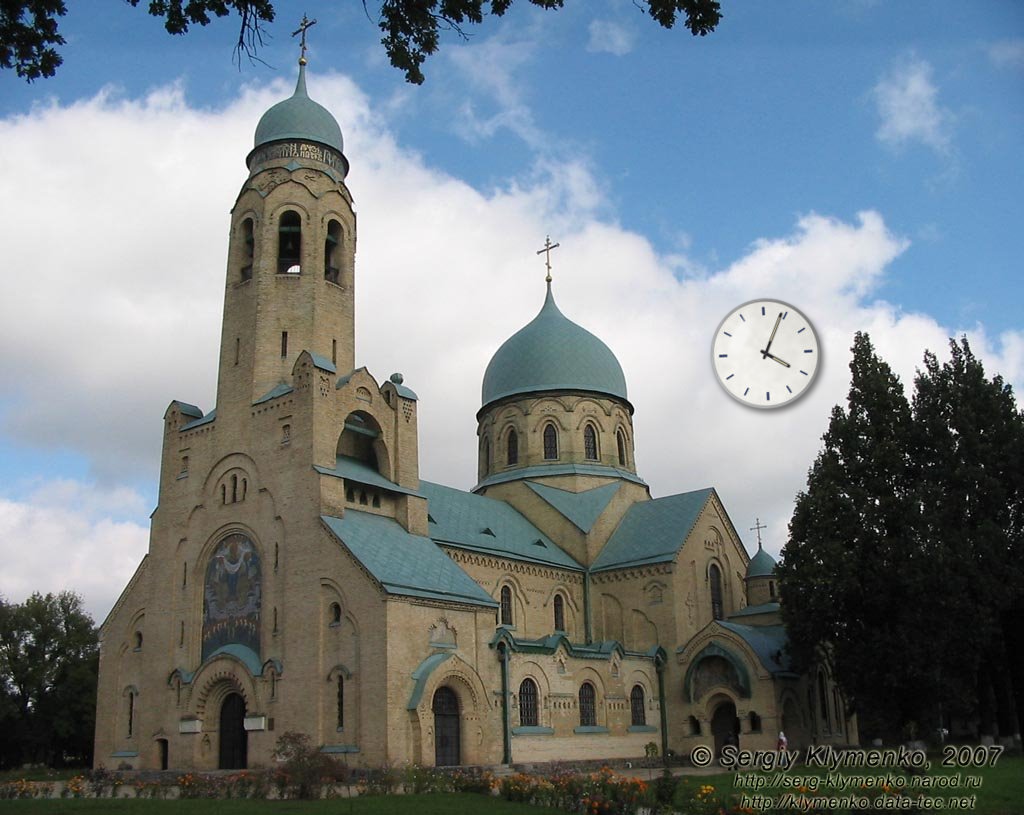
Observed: 4 h 04 min
